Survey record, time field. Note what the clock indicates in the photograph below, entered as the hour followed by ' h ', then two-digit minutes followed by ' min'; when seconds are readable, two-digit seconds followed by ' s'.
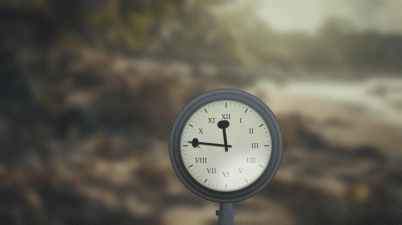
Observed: 11 h 46 min
